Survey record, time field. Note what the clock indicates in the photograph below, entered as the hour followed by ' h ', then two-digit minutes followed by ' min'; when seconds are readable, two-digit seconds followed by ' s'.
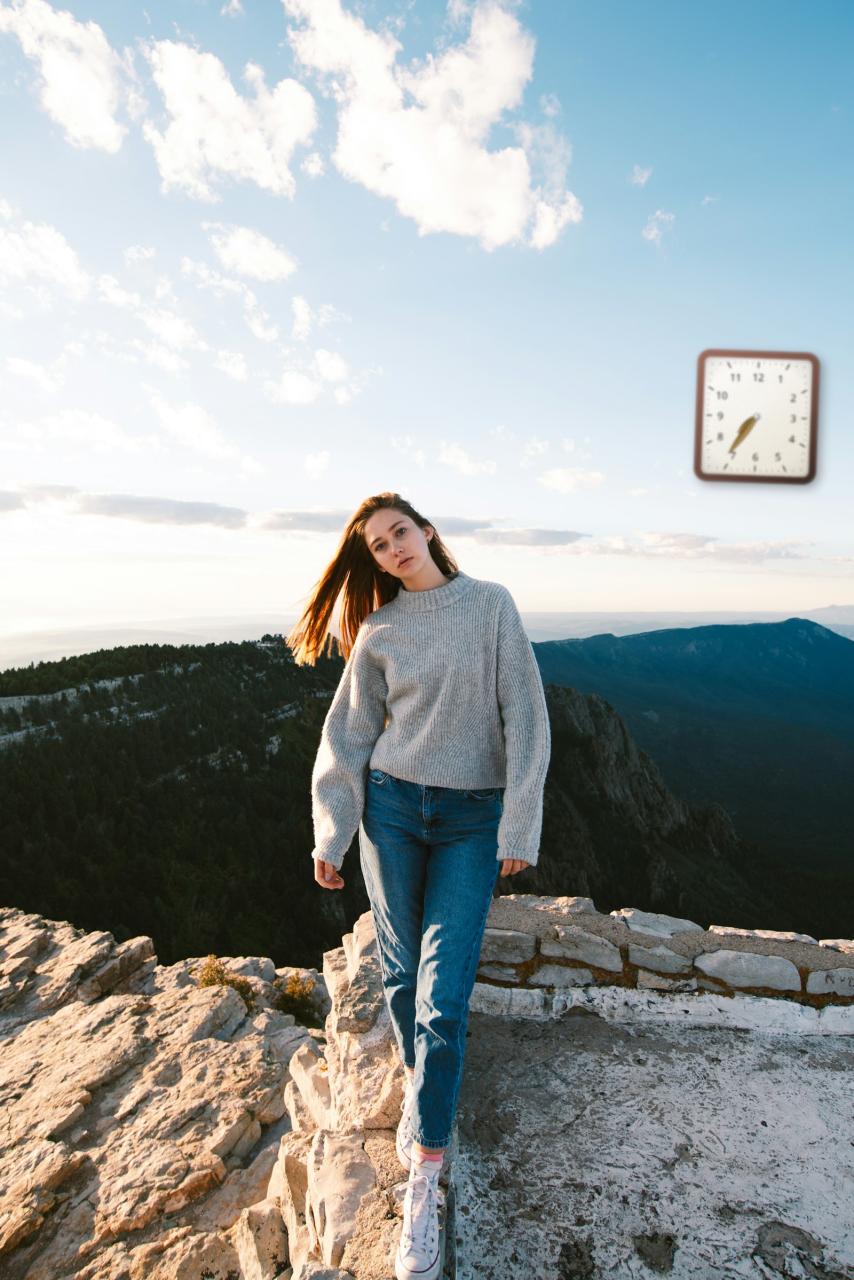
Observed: 7 h 36 min
